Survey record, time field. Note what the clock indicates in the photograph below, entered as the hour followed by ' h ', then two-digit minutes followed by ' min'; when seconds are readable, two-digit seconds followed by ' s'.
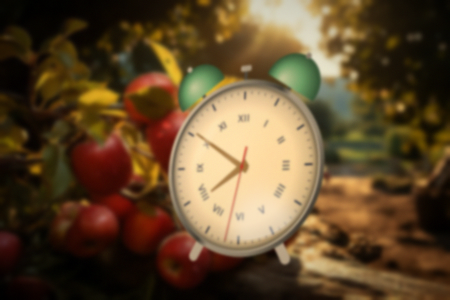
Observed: 7 h 50 min 32 s
